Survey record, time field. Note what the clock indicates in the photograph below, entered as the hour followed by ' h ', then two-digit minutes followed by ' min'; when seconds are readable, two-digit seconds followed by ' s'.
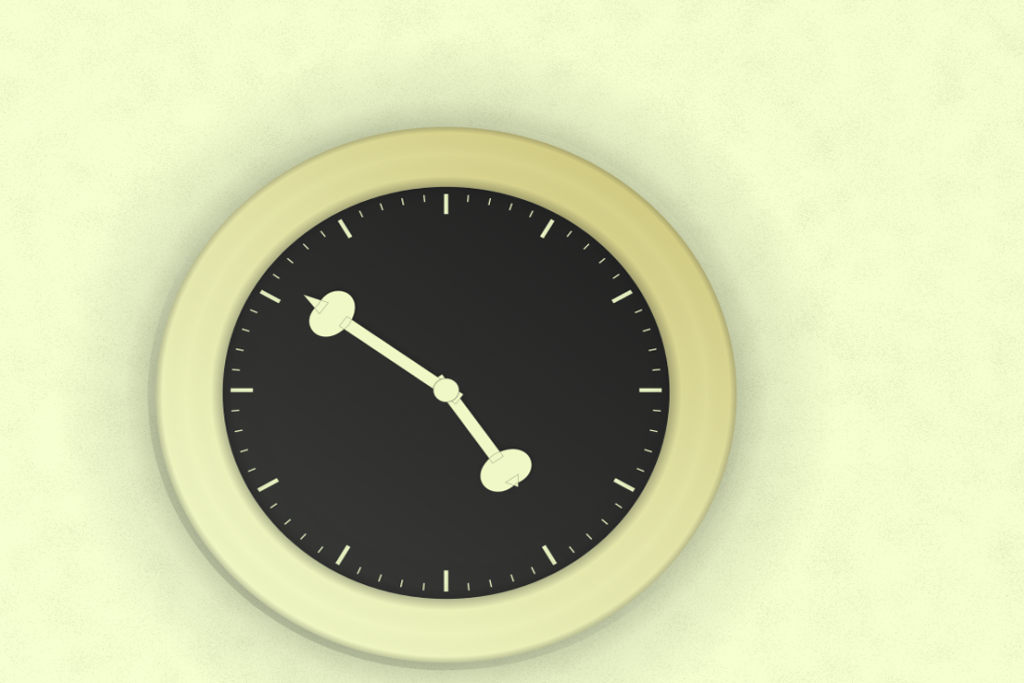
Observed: 4 h 51 min
